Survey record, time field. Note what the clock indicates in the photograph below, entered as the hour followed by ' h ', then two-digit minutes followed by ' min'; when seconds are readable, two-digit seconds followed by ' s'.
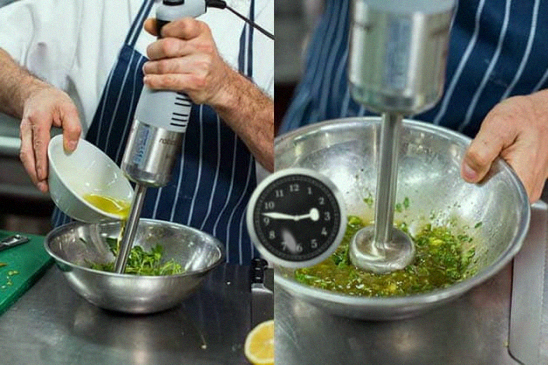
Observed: 2 h 47 min
